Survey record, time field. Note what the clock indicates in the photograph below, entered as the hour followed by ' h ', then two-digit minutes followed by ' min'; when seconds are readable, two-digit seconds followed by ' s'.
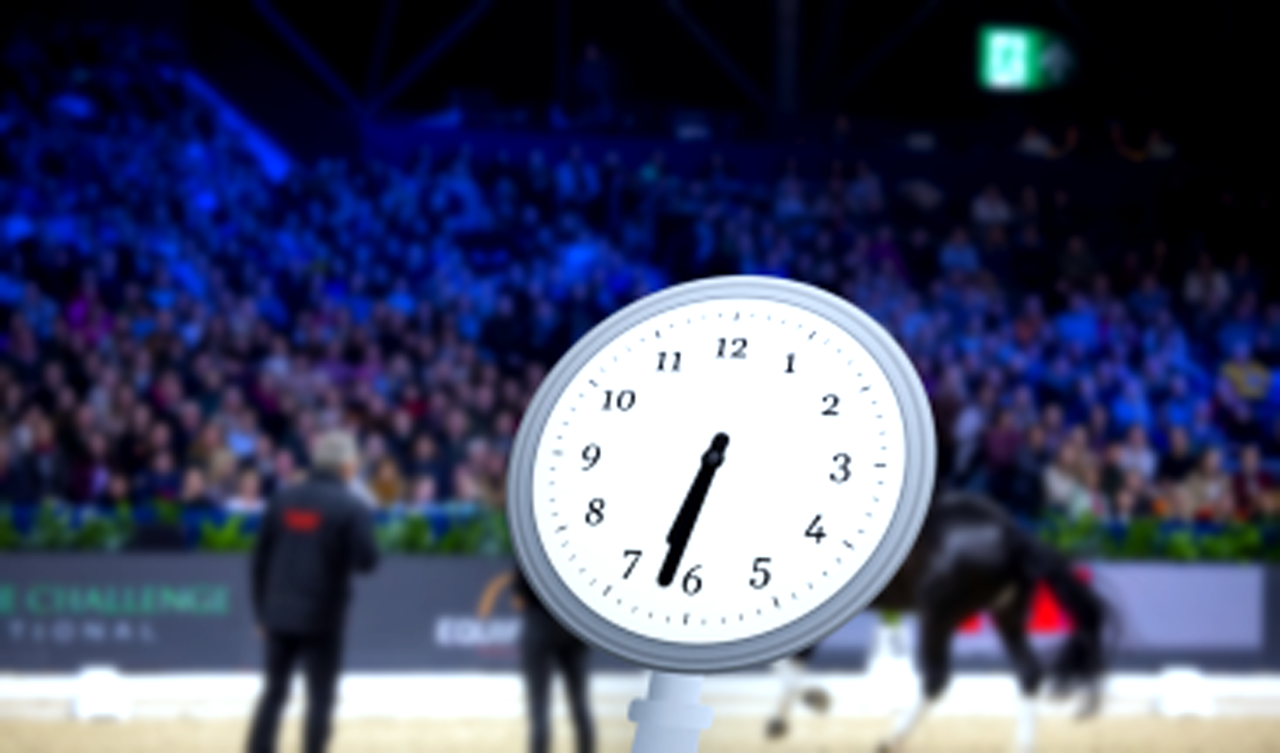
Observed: 6 h 32 min
